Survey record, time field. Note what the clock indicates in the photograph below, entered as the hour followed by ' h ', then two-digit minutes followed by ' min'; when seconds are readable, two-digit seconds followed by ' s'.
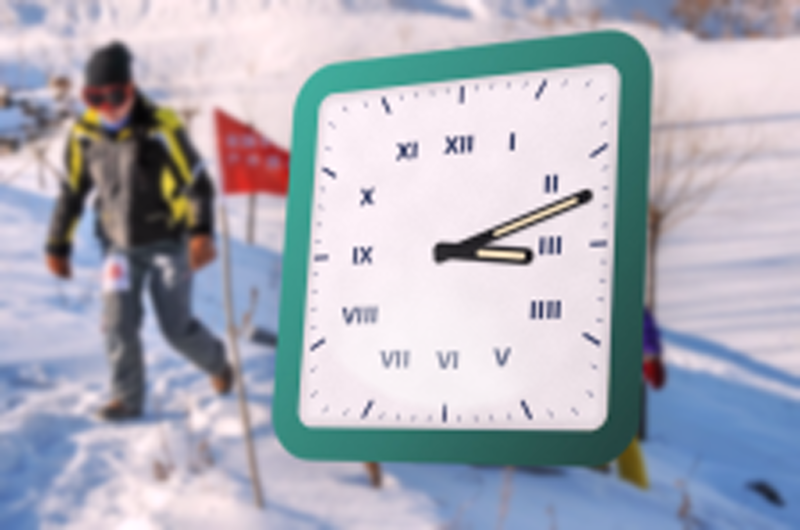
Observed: 3 h 12 min
